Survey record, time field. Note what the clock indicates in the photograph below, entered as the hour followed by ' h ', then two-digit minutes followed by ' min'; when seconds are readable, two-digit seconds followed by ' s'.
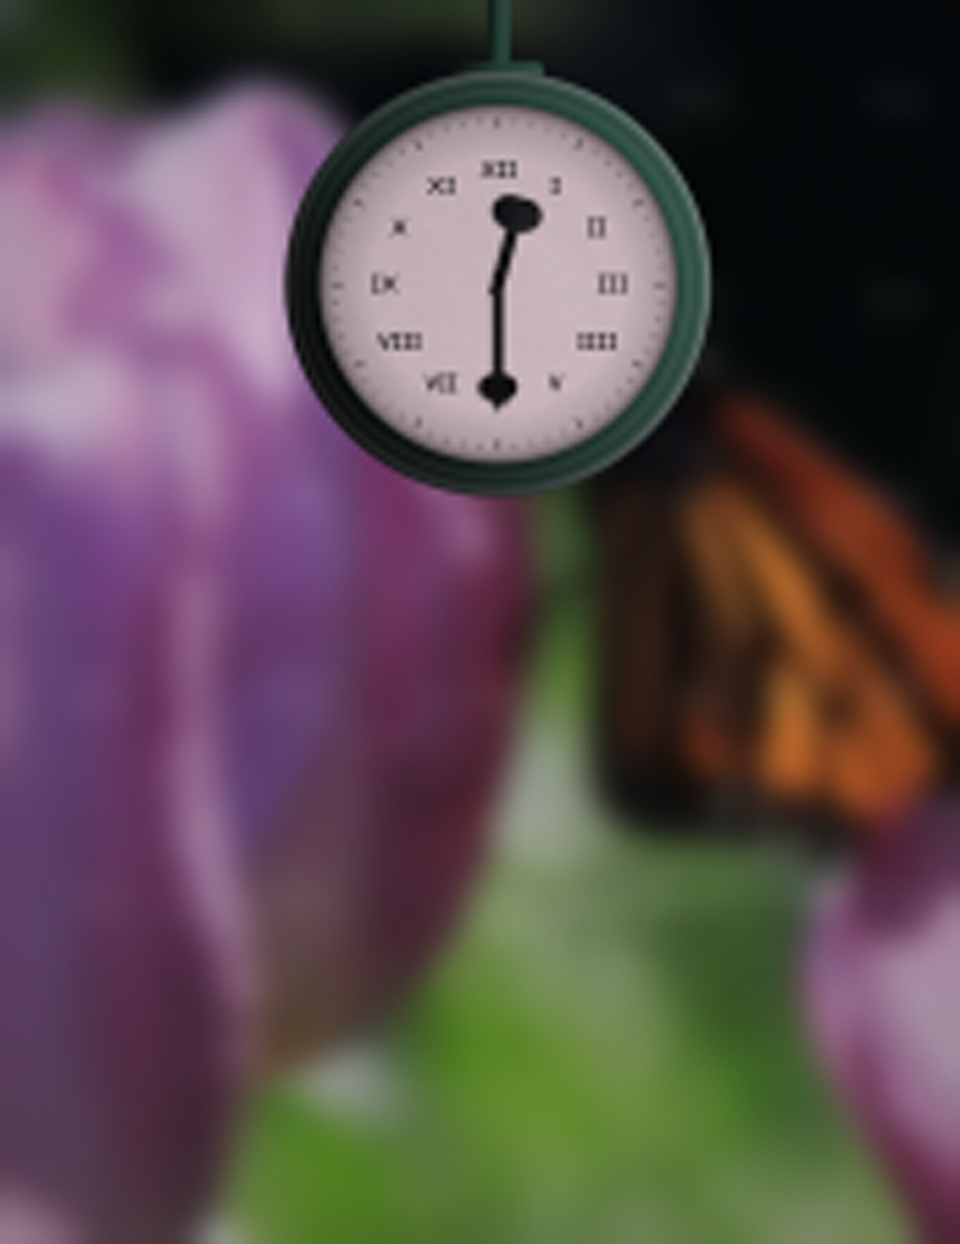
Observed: 12 h 30 min
